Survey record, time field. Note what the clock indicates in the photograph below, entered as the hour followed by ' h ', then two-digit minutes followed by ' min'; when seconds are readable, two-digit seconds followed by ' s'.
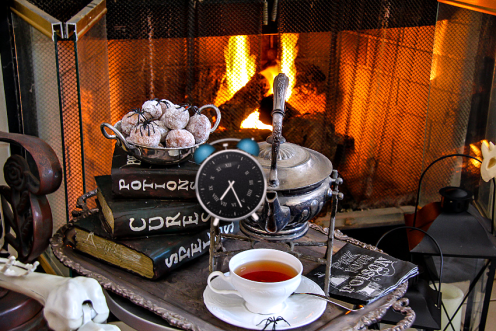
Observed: 7 h 27 min
